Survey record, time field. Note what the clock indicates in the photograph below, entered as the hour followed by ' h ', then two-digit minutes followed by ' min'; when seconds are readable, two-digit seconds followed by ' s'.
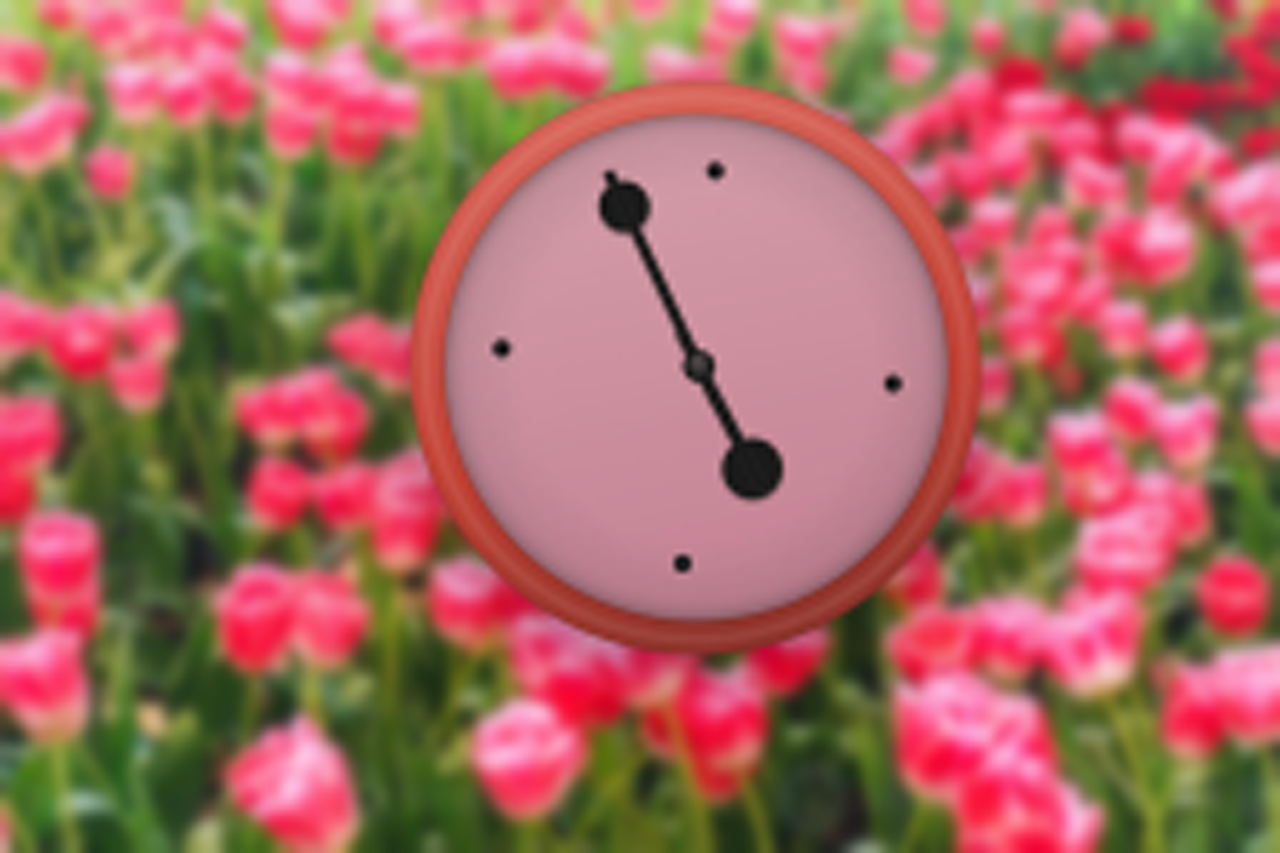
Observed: 4 h 55 min
